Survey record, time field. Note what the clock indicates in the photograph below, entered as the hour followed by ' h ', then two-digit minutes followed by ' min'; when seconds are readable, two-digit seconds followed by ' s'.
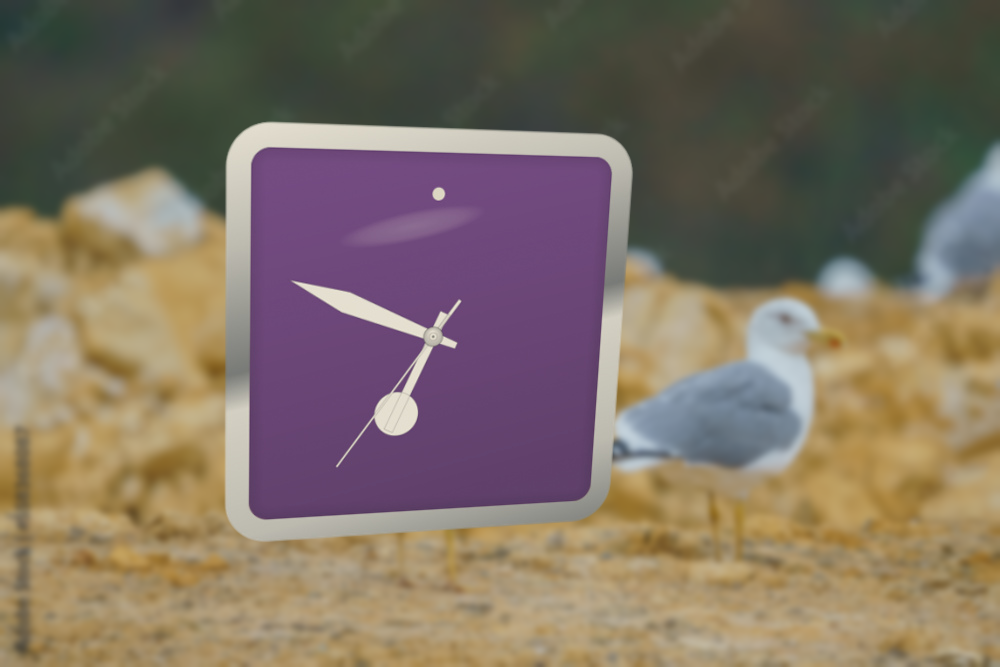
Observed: 6 h 48 min 36 s
